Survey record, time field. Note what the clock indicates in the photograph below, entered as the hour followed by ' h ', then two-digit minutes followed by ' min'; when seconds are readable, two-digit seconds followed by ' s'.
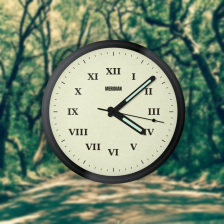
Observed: 4 h 08 min 17 s
